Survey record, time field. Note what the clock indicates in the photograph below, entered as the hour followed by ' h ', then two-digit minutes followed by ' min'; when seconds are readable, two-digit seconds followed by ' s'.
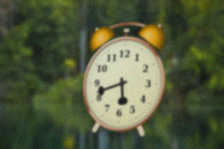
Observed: 5 h 42 min
